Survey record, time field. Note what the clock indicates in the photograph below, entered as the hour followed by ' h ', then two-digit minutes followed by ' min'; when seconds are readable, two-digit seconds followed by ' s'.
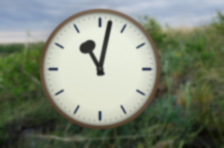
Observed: 11 h 02 min
